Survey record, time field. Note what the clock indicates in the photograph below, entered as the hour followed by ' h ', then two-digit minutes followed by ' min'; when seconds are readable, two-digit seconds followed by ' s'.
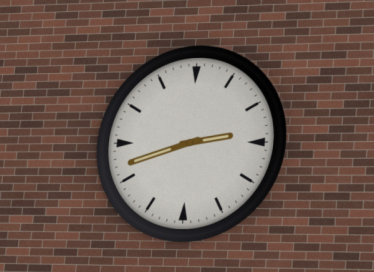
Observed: 2 h 42 min
